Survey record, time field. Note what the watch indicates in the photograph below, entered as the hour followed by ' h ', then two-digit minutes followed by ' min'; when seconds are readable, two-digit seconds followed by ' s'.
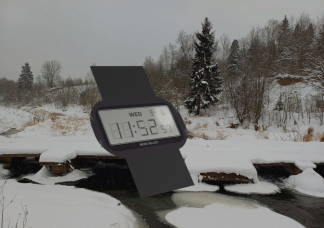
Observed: 11 h 52 min 57 s
